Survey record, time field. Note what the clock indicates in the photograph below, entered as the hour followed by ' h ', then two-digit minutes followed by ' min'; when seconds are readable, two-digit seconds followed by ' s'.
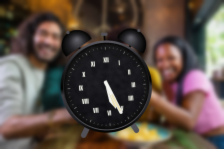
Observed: 5 h 26 min
